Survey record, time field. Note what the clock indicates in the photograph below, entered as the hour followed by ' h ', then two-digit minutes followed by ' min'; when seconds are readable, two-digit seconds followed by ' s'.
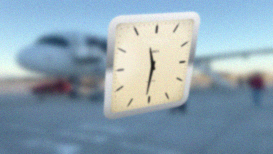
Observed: 11 h 31 min
